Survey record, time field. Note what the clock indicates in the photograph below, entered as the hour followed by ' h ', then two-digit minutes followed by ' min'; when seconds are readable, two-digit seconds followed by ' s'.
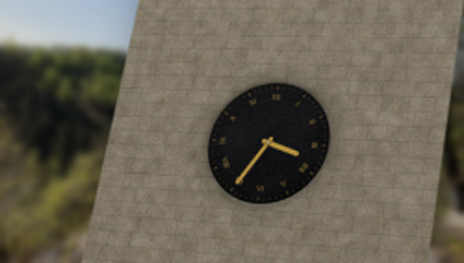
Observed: 3 h 35 min
